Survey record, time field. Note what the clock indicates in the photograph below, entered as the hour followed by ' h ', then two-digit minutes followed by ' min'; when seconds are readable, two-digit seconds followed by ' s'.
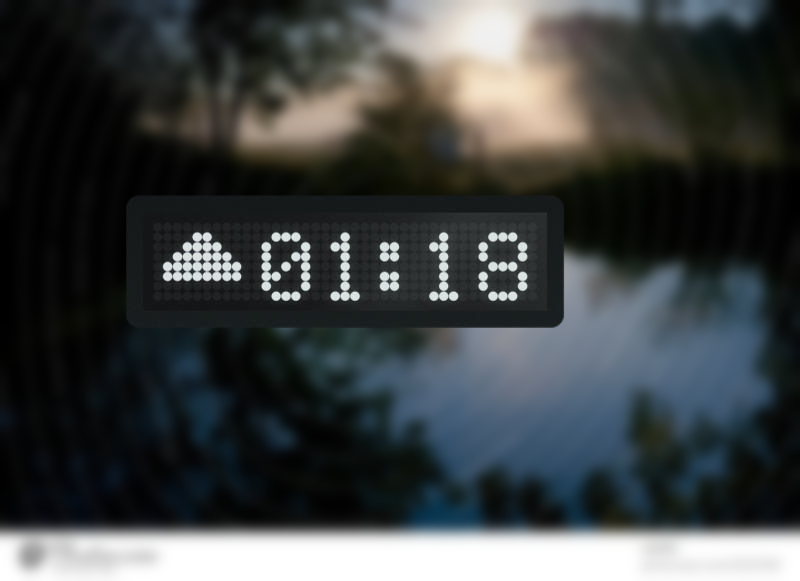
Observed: 1 h 18 min
